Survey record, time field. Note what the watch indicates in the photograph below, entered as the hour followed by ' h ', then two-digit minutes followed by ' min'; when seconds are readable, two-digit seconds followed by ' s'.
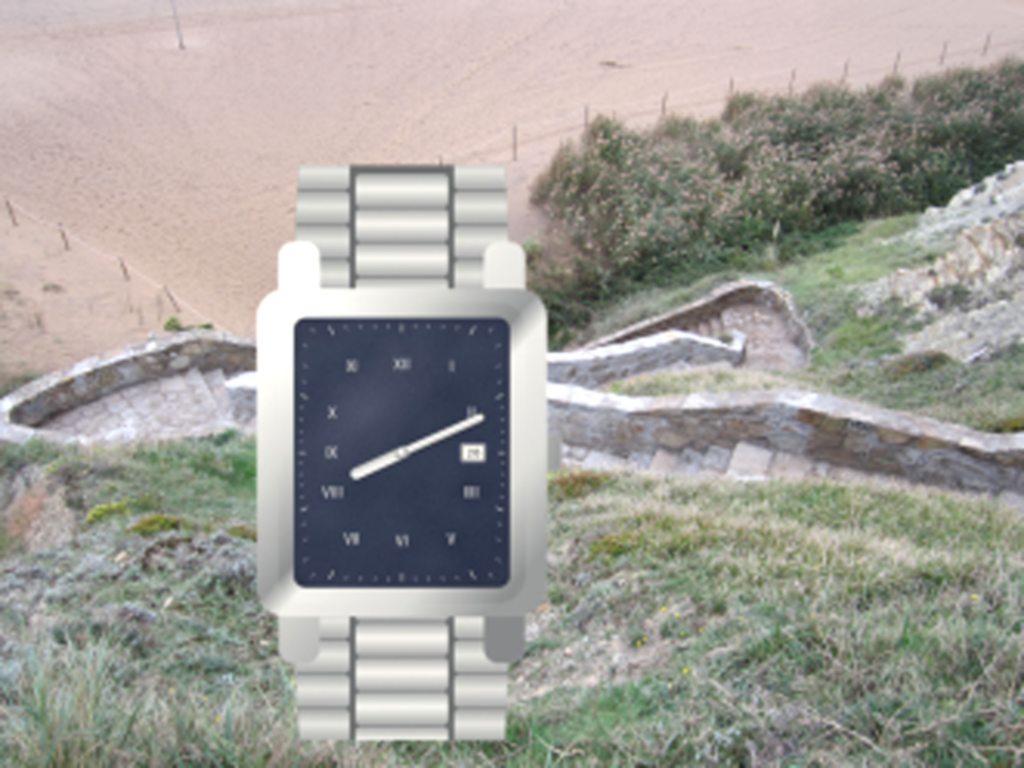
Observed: 8 h 11 min
